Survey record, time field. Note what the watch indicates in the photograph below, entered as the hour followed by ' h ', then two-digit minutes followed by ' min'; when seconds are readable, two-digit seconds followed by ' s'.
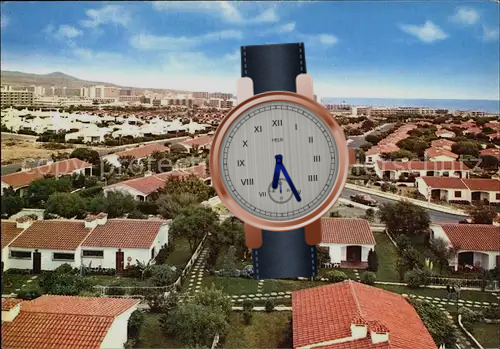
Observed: 6 h 26 min
